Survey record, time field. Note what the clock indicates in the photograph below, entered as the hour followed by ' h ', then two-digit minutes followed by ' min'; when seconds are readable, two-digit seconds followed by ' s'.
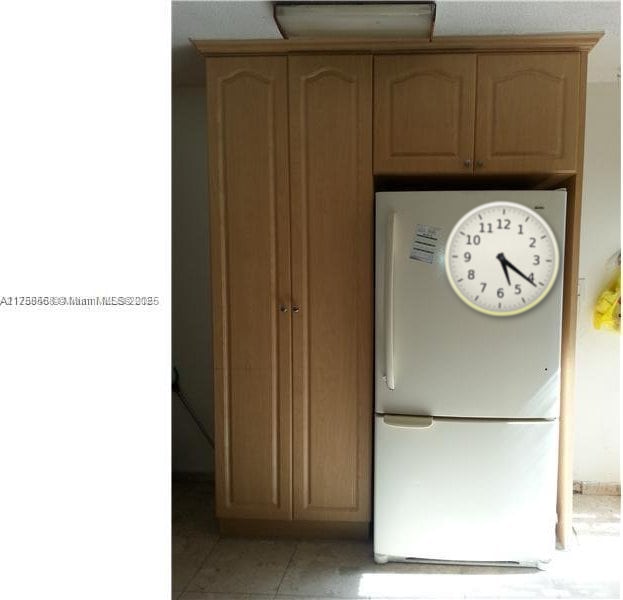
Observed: 5 h 21 min
